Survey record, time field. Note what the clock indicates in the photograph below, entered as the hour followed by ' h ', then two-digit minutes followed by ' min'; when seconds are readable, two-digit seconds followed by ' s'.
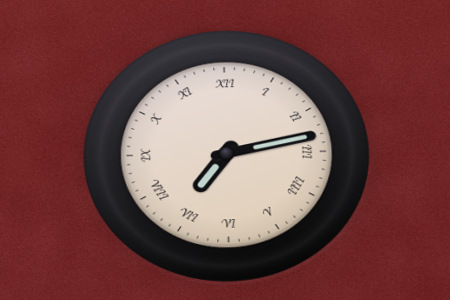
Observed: 7 h 13 min
